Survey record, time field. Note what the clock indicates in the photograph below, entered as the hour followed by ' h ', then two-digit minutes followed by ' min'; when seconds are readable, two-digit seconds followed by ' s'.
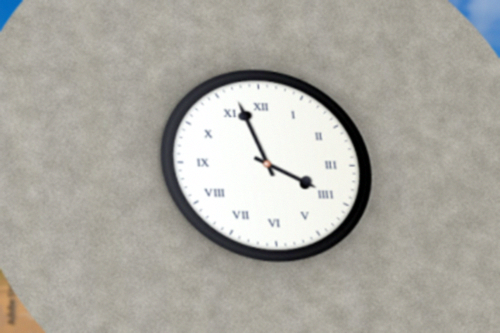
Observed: 3 h 57 min
